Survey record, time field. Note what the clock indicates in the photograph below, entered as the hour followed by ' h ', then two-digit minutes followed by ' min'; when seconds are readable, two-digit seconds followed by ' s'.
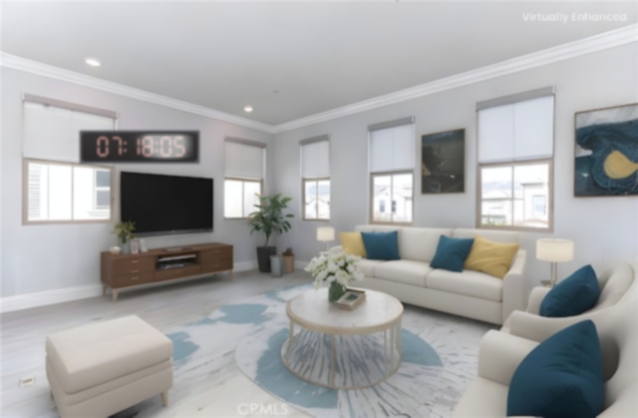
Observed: 7 h 18 min 05 s
